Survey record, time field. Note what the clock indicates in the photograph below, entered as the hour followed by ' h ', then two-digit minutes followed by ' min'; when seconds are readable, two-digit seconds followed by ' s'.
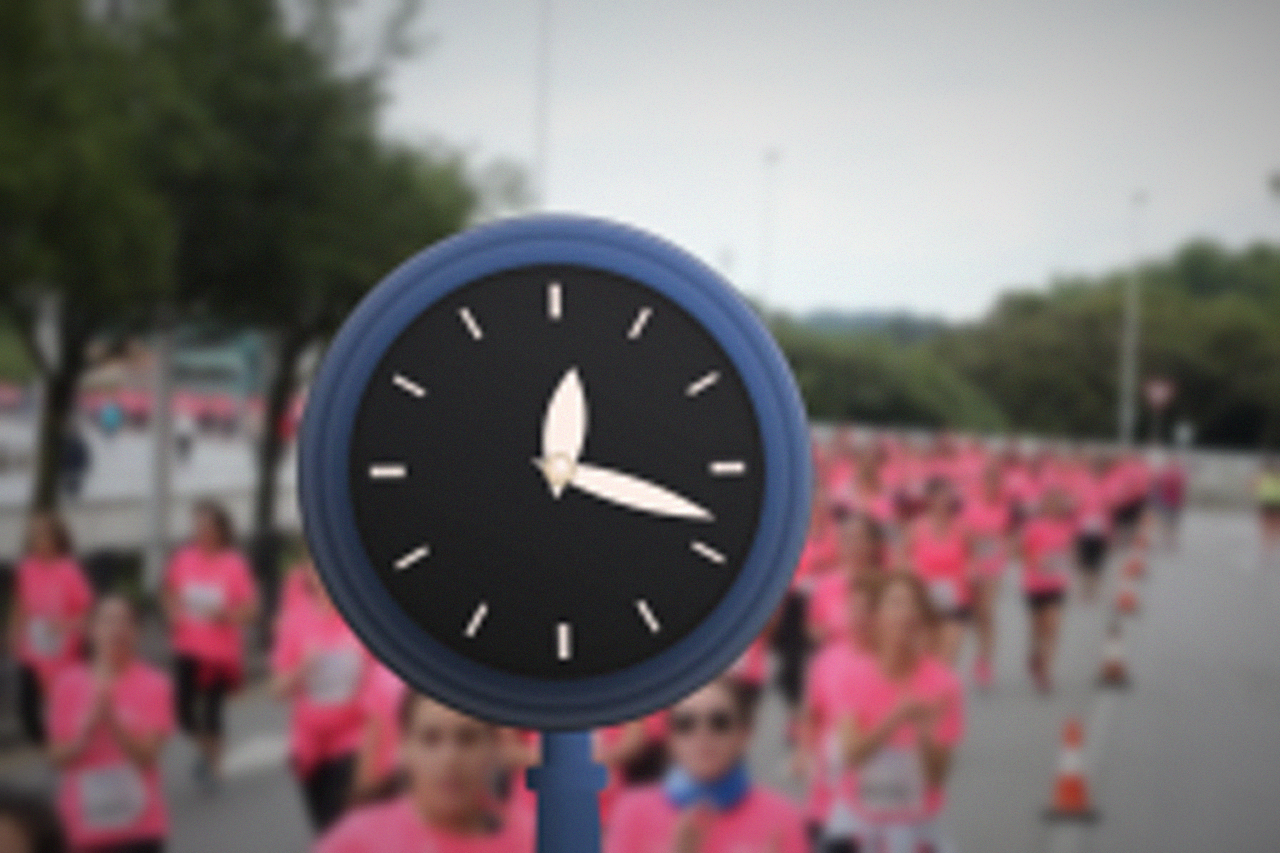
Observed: 12 h 18 min
